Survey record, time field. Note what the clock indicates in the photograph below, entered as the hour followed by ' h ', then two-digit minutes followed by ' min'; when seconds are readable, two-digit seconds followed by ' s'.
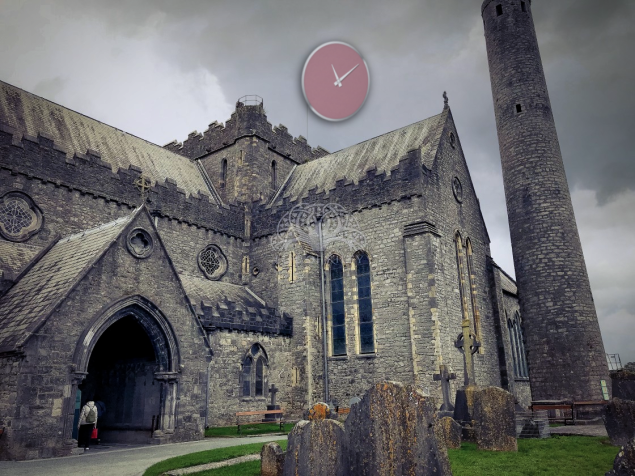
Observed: 11 h 09 min
